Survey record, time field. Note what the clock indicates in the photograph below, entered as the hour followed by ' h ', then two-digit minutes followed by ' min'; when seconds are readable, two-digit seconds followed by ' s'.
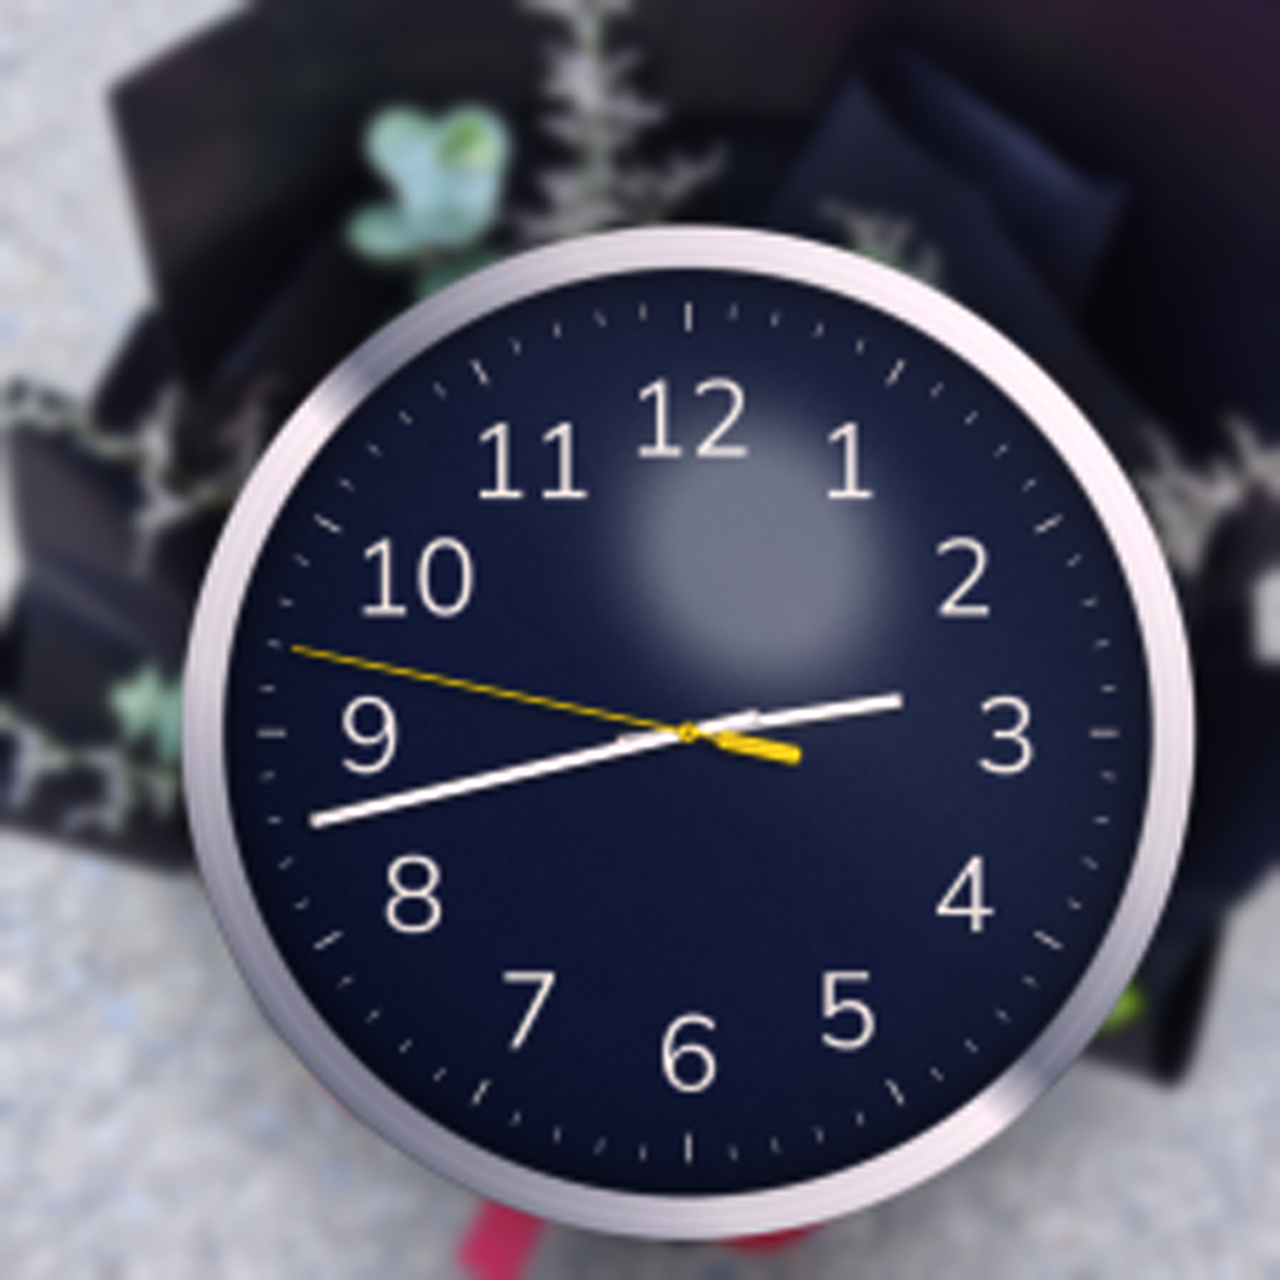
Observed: 2 h 42 min 47 s
